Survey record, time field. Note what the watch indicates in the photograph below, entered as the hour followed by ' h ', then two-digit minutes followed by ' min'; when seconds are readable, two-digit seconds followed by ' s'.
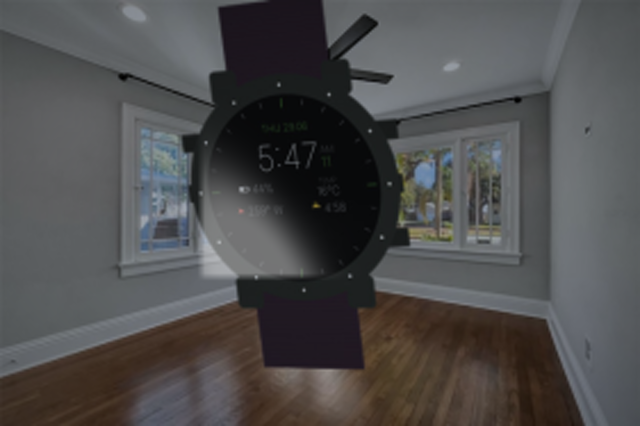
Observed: 5 h 47 min
